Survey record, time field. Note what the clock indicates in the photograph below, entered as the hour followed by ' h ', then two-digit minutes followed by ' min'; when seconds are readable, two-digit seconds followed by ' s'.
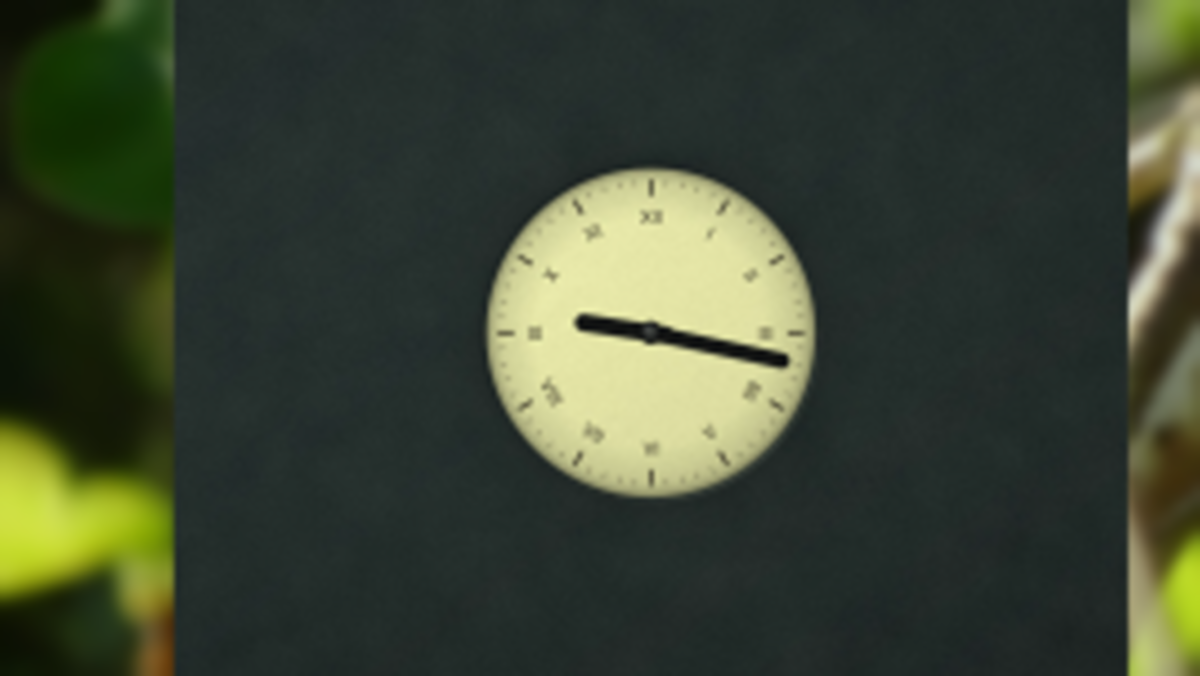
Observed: 9 h 17 min
